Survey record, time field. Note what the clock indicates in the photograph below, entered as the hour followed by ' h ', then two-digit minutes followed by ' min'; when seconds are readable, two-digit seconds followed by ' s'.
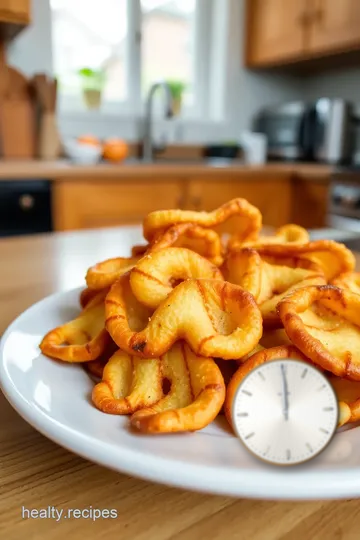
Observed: 12 h 00 min
